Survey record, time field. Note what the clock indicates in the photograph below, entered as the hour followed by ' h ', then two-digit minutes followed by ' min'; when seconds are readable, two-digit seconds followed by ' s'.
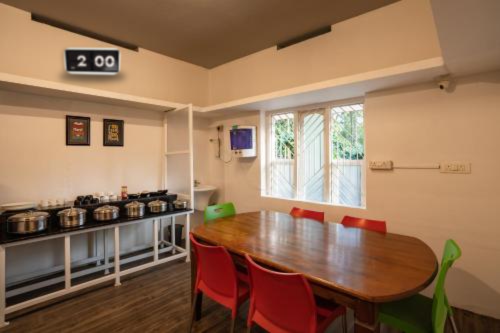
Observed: 2 h 00 min
